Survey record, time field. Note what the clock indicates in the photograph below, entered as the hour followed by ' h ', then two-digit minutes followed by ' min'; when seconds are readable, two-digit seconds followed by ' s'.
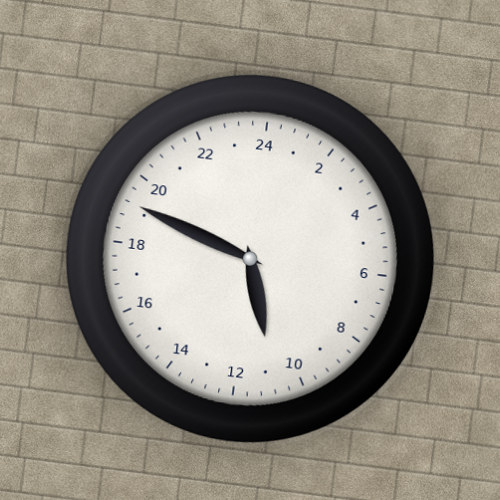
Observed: 10 h 48 min
